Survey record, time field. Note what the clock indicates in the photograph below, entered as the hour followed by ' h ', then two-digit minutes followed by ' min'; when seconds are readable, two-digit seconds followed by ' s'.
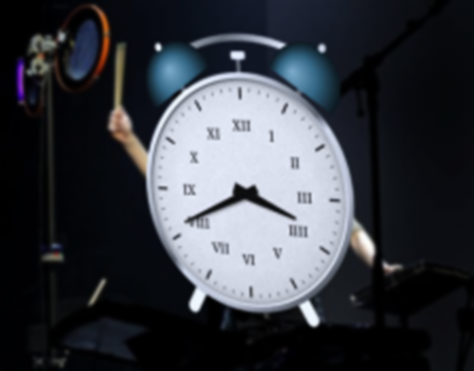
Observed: 3 h 41 min
